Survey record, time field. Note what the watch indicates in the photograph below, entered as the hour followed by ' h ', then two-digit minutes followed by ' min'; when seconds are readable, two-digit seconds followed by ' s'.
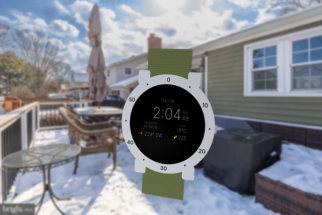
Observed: 2 h 04 min
